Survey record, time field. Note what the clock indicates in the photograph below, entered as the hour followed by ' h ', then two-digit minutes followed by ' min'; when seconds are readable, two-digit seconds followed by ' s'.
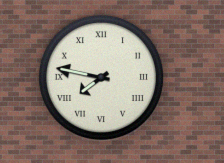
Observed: 7 h 47 min
